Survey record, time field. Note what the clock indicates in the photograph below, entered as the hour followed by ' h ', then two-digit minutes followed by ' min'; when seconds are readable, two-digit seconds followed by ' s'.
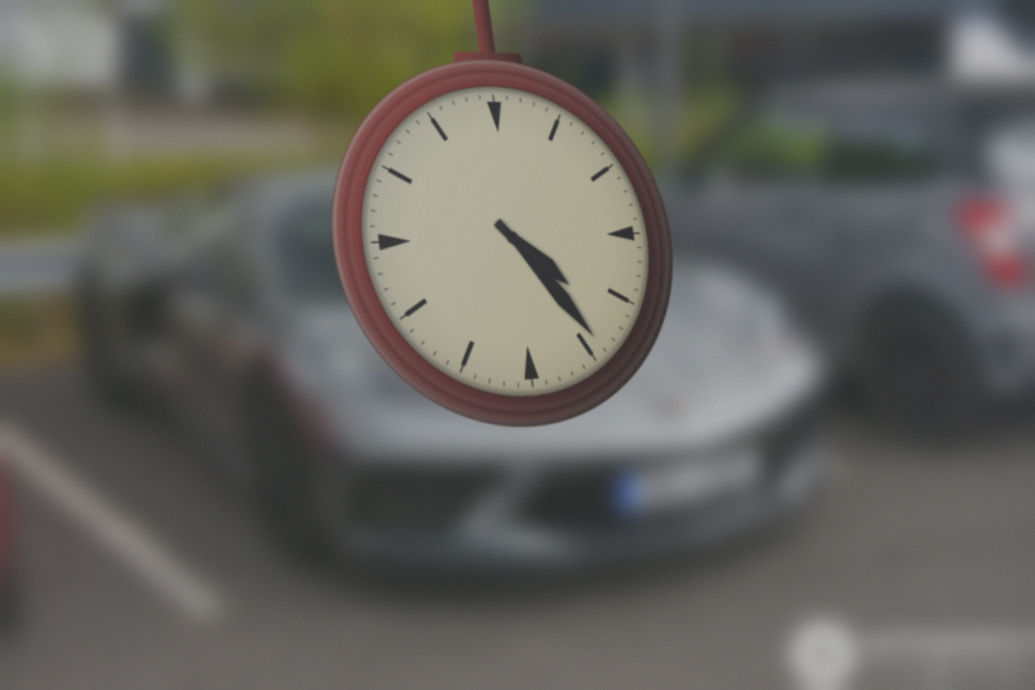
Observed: 4 h 24 min
